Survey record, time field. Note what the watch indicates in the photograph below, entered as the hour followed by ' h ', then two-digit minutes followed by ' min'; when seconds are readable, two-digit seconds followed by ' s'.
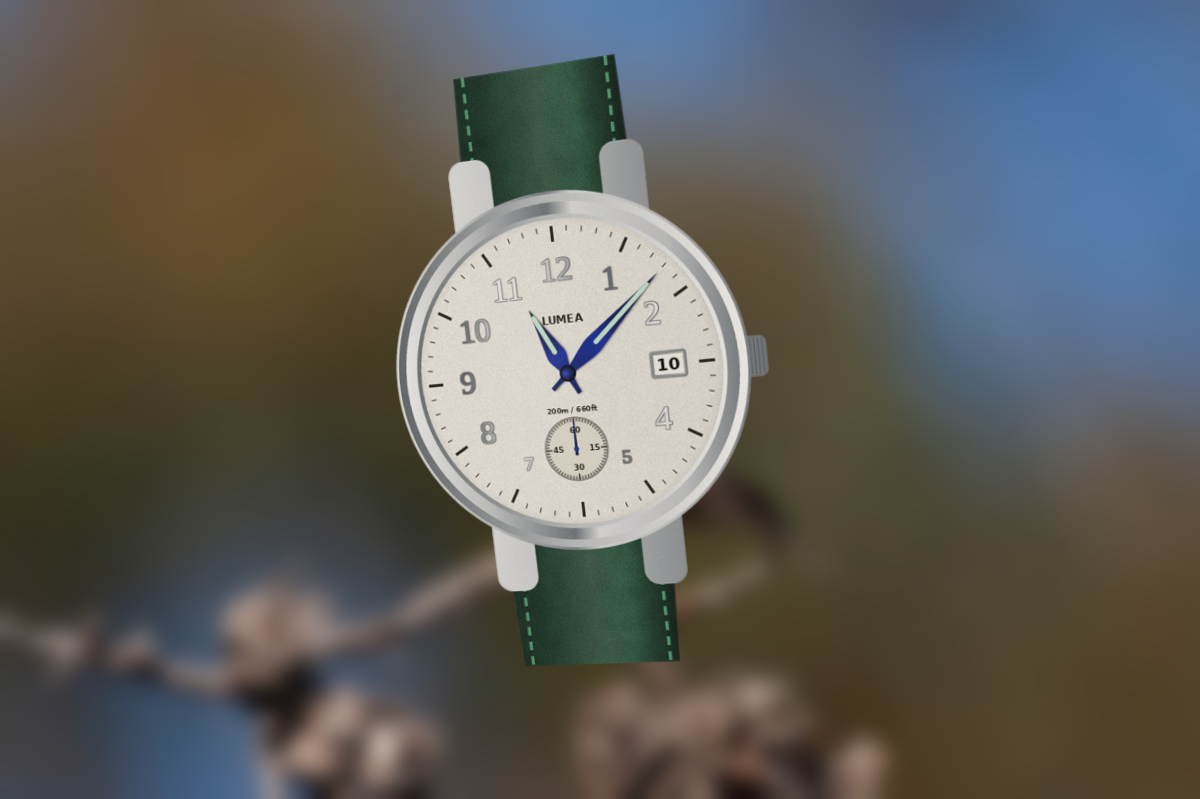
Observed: 11 h 08 min
